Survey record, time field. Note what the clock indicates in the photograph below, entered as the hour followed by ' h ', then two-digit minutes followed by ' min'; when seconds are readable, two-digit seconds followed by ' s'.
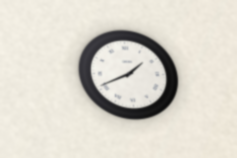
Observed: 1 h 41 min
